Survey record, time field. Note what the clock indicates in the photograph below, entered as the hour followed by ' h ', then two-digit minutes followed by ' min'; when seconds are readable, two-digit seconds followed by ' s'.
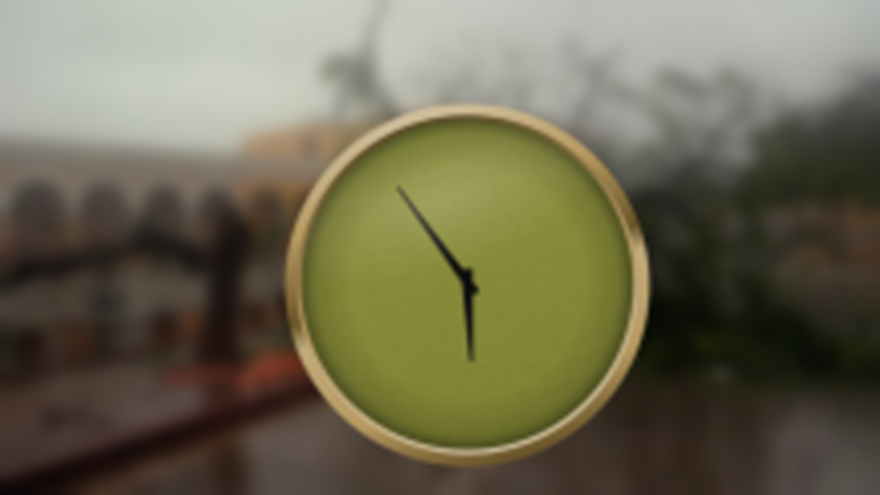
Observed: 5 h 54 min
